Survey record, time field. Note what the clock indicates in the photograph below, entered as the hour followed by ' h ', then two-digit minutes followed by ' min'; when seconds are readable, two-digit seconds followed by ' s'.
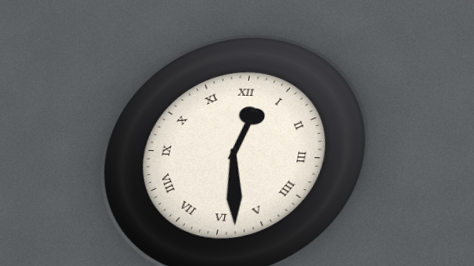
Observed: 12 h 28 min
